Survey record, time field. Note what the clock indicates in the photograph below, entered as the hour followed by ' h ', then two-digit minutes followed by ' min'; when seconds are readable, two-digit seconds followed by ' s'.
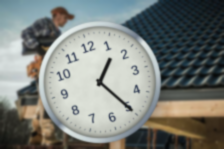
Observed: 1 h 25 min
